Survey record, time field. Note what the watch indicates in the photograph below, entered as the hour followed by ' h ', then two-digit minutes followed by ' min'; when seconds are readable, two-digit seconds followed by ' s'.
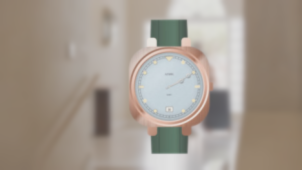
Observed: 2 h 10 min
